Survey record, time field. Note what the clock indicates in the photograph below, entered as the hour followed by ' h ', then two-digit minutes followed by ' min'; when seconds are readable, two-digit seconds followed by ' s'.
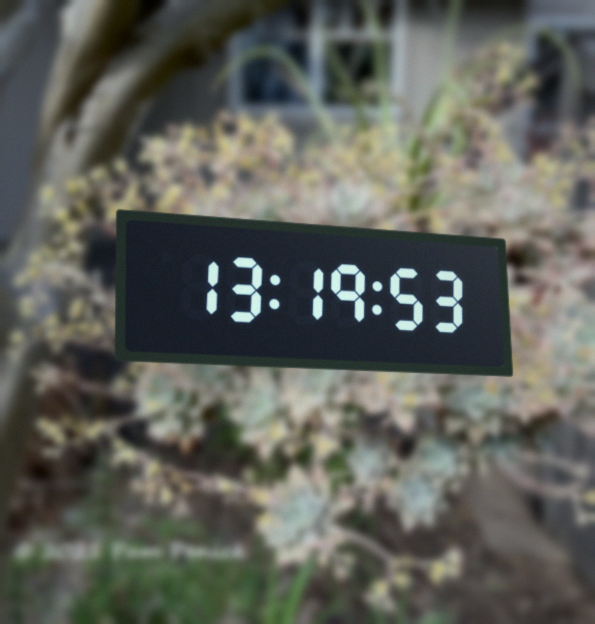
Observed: 13 h 19 min 53 s
